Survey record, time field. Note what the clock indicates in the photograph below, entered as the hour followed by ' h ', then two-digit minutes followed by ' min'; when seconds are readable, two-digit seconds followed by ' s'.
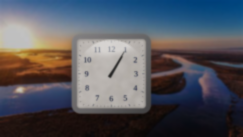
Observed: 1 h 05 min
